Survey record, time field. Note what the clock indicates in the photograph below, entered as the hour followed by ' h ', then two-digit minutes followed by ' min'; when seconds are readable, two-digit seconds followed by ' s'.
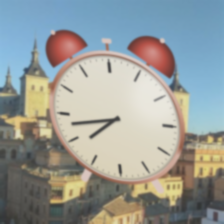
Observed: 7 h 43 min
